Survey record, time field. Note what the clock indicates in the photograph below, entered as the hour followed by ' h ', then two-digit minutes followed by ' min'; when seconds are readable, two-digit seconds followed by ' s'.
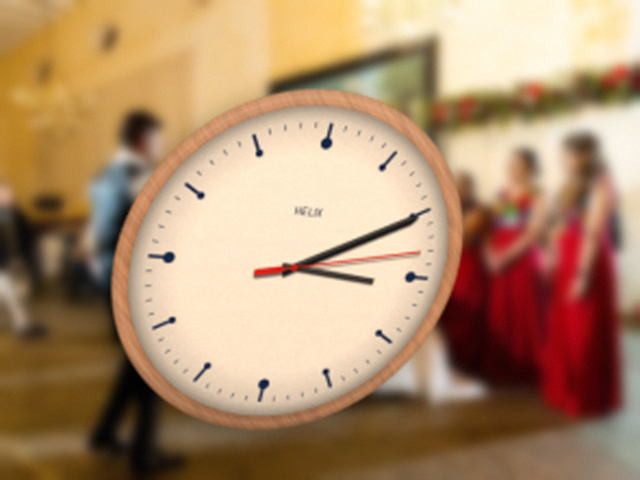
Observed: 3 h 10 min 13 s
